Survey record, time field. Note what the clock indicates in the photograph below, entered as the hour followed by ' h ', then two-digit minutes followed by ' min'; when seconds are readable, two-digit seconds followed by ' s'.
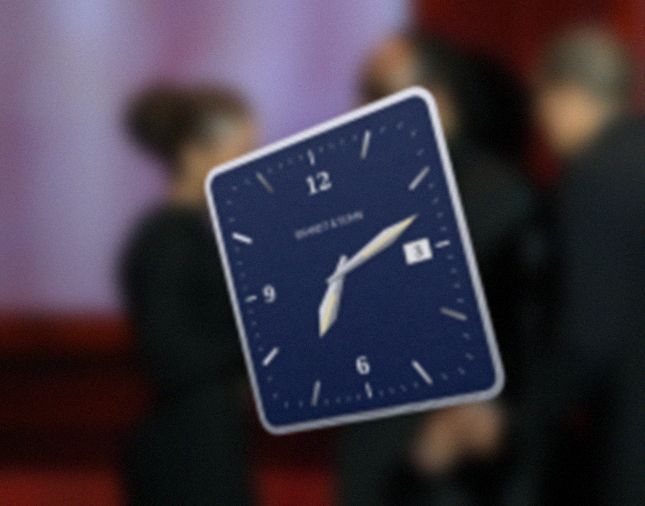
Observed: 7 h 12 min
